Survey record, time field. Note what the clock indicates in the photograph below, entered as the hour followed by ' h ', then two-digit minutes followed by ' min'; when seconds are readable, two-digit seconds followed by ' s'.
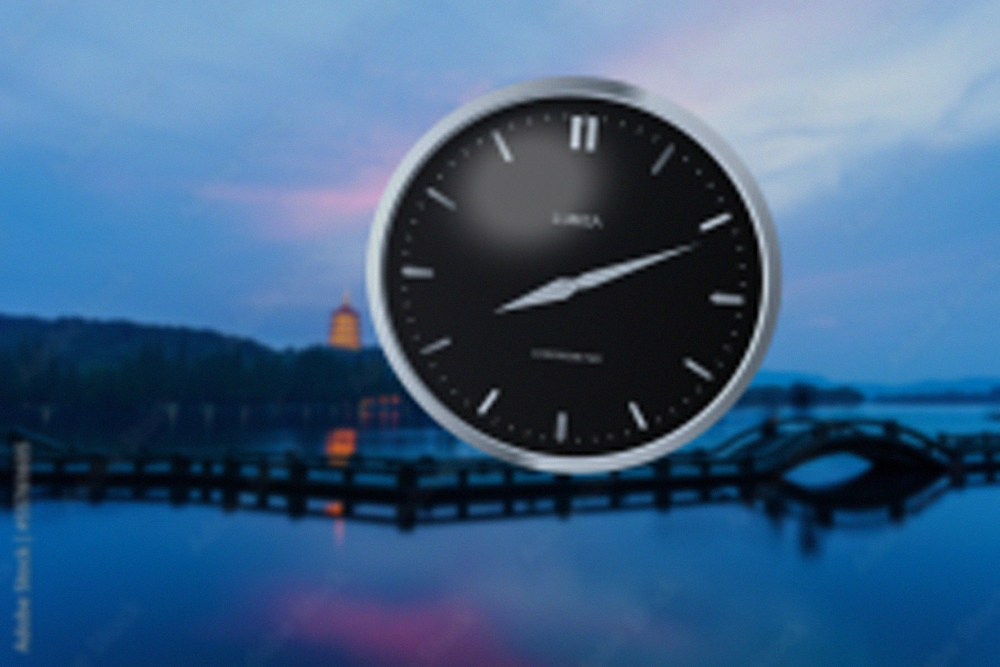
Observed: 8 h 11 min
